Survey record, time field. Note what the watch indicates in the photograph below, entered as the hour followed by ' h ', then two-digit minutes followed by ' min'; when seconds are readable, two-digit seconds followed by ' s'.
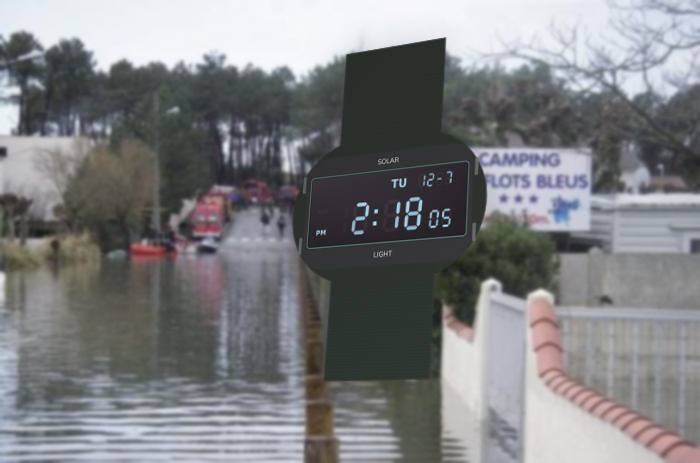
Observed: 2 h 18 min 05 s
